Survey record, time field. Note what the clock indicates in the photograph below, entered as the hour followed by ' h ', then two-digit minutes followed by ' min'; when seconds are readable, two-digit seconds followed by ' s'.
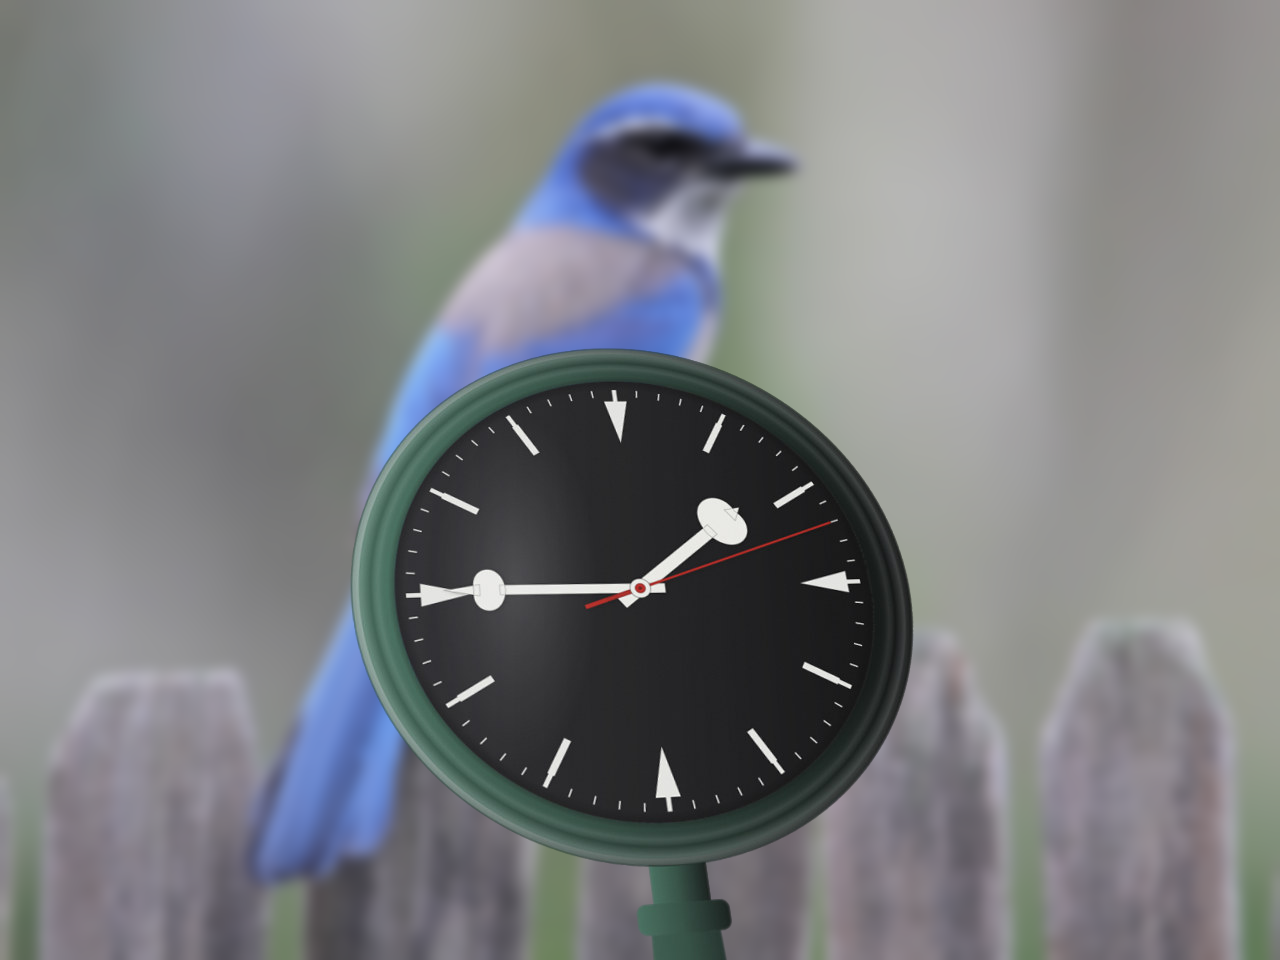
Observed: 1 h 45 min 12 s
